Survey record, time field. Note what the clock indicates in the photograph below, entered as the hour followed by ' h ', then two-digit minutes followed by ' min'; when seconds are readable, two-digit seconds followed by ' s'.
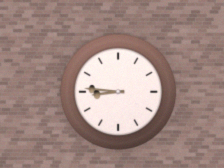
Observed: 8 h 46 min
